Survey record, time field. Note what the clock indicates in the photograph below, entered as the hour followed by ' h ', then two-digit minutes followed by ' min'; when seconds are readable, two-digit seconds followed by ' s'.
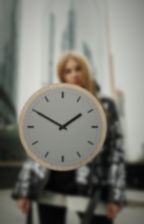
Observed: 1 h 50 min
